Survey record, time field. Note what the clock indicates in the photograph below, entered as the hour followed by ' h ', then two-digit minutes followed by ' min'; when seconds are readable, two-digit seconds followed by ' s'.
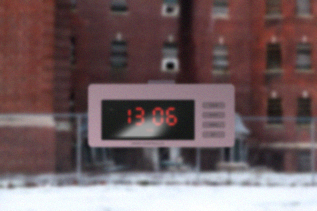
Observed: 13 h 06 min
